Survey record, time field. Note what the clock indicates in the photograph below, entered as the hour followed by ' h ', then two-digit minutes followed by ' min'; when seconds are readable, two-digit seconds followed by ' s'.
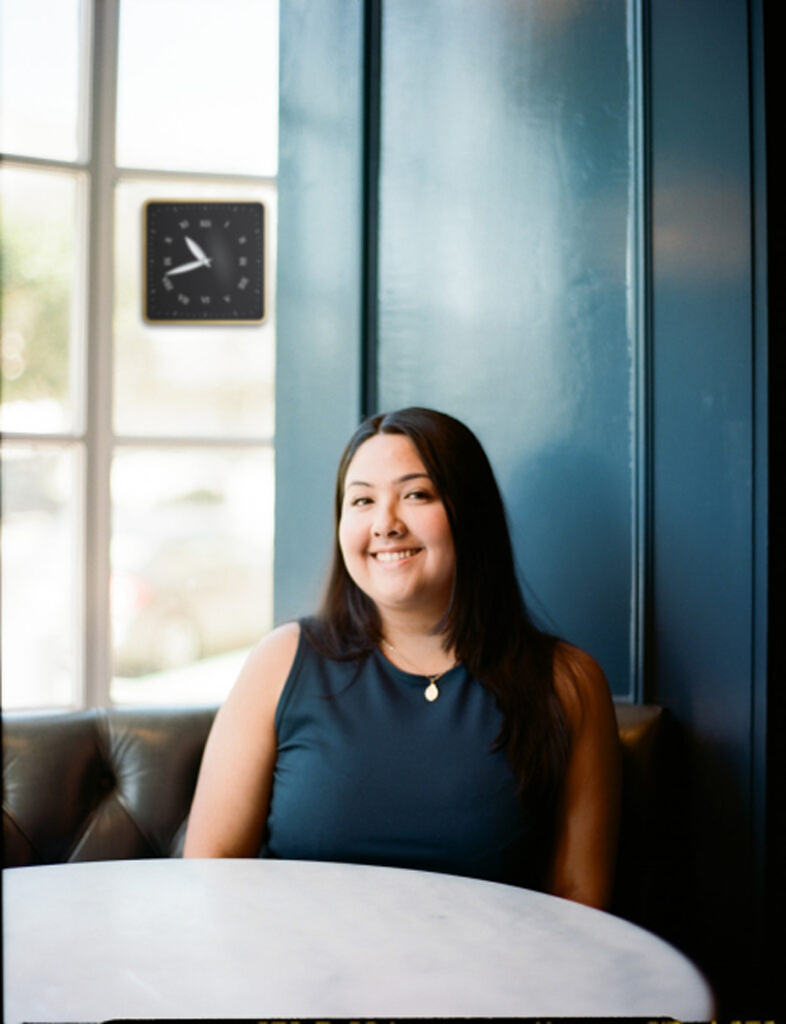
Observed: 10 h 42 min
